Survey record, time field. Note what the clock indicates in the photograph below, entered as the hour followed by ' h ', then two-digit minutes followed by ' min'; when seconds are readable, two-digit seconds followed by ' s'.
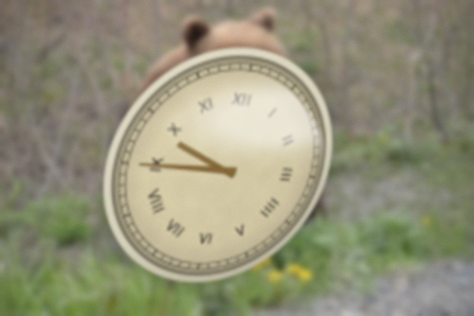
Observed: 9 h 45 min
